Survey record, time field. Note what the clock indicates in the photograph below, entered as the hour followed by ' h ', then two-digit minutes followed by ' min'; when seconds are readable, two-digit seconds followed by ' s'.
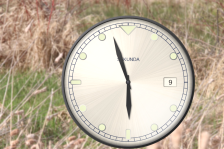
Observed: 5 h 57 min
